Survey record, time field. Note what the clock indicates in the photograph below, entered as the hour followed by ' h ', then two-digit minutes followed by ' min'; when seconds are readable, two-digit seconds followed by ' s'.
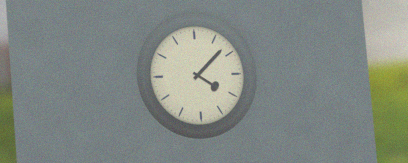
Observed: 4 h 08 min
